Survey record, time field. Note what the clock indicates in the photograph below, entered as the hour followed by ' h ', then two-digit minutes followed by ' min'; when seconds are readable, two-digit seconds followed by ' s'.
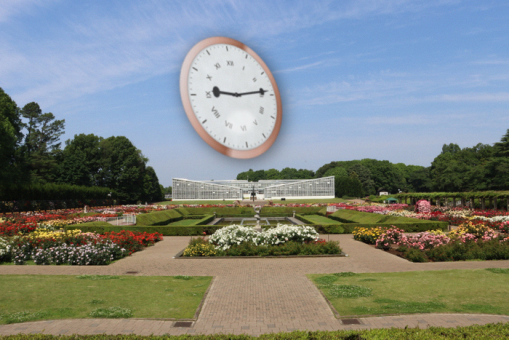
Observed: 9 h 14 min
